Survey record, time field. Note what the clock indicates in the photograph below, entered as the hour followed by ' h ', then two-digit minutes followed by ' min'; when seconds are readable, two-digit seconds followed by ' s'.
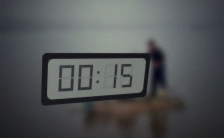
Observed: 0 h 15 min
